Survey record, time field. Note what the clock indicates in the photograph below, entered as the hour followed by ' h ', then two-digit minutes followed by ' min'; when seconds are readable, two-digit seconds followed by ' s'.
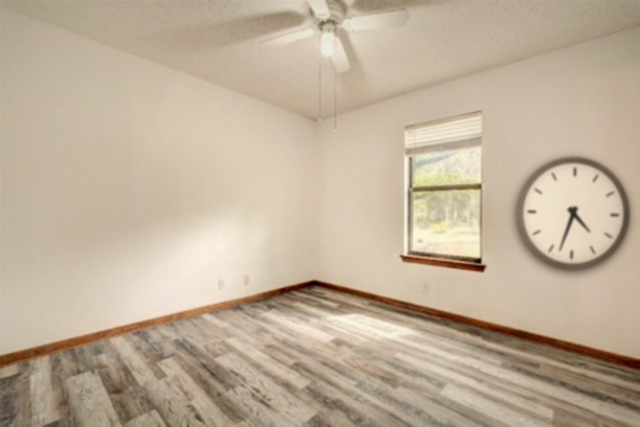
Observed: 4 h 33 min
